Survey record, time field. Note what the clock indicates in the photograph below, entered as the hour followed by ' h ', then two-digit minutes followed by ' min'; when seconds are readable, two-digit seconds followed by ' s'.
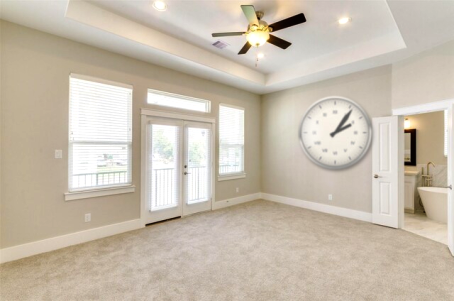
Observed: 2 h 06 min
